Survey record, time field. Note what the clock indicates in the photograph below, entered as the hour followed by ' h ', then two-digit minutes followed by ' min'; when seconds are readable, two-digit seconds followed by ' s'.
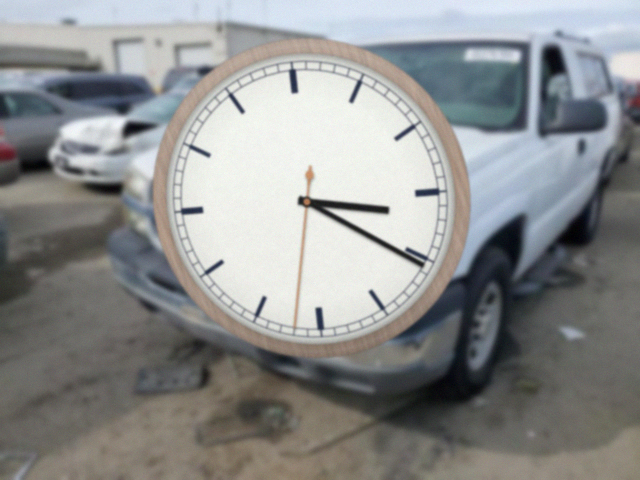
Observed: 3 h 20 min 32 s
